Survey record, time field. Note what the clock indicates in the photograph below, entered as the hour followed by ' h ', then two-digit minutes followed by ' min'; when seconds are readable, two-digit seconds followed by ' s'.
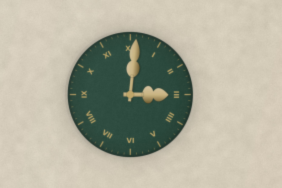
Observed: 3 h 01 min
